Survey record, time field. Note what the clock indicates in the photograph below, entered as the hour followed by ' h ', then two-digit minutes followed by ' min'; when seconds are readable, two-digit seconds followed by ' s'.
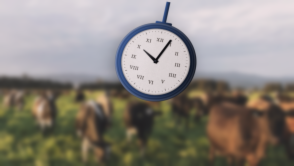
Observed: 10 h 04 min
